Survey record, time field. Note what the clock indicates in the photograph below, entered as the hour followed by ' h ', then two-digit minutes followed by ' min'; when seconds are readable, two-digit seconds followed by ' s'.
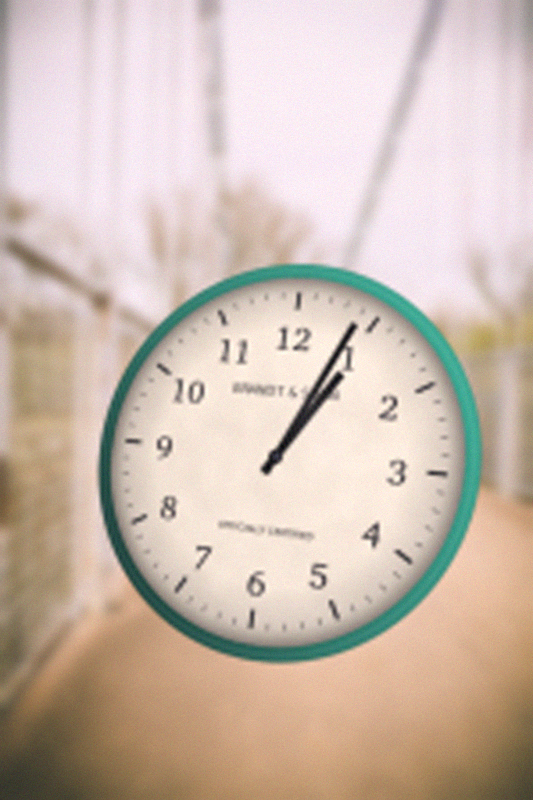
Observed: 1 h 04 min
